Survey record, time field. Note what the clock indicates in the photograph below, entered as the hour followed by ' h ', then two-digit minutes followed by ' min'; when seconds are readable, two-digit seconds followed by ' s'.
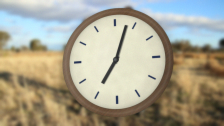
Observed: 7 h 03 min
